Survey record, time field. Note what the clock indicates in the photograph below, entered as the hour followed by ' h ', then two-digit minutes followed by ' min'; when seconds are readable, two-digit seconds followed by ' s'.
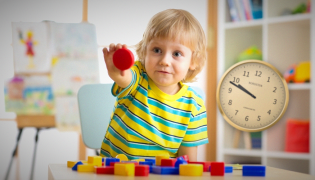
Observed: 9 h 48 min
